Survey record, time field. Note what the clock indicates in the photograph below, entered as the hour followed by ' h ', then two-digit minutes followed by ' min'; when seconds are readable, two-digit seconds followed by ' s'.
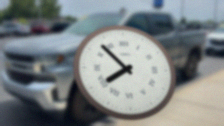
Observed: 7 h 53 min
